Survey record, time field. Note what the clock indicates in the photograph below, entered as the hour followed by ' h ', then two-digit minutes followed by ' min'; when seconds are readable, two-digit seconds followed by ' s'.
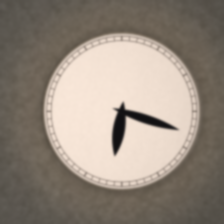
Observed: 6 h 18 min
